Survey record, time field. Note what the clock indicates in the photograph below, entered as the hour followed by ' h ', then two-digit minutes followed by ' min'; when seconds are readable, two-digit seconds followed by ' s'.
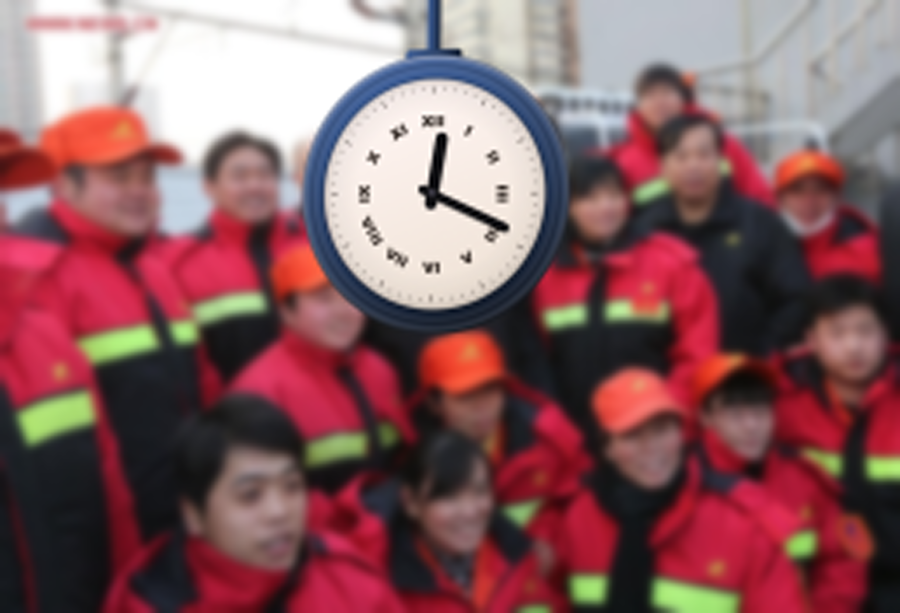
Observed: 12 h 19 min
